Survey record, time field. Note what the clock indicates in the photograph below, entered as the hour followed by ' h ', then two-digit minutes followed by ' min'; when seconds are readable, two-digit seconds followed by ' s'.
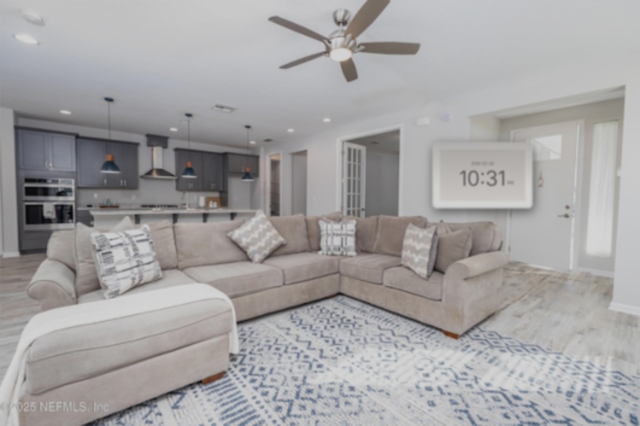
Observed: 10 h 31 min
